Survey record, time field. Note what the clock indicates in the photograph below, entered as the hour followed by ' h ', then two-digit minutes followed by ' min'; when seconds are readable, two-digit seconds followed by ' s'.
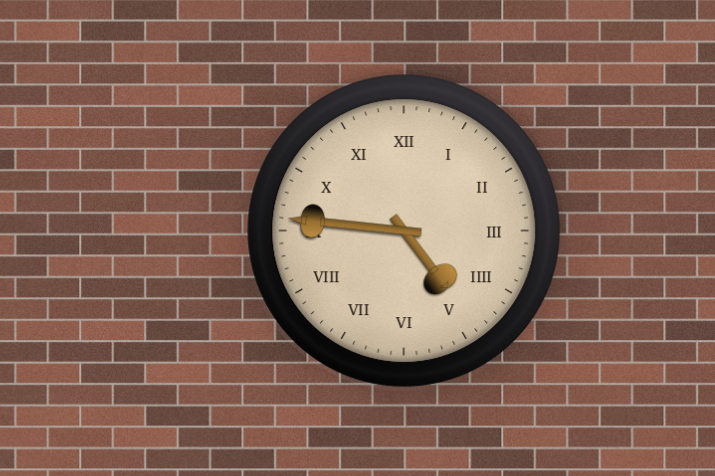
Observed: 4 h 46 min
